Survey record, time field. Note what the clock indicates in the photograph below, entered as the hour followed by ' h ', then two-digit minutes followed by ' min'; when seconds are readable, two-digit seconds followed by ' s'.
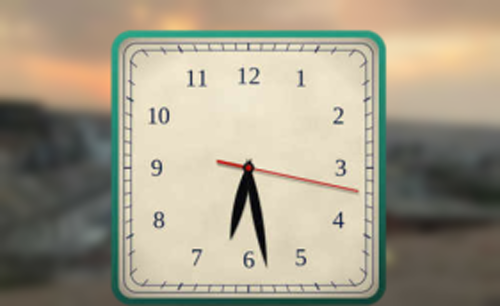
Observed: 6 h 28 min 17 s
